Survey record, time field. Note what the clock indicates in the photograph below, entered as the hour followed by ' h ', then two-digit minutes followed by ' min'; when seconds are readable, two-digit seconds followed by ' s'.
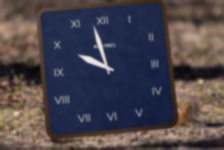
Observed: 9 h 58 min
